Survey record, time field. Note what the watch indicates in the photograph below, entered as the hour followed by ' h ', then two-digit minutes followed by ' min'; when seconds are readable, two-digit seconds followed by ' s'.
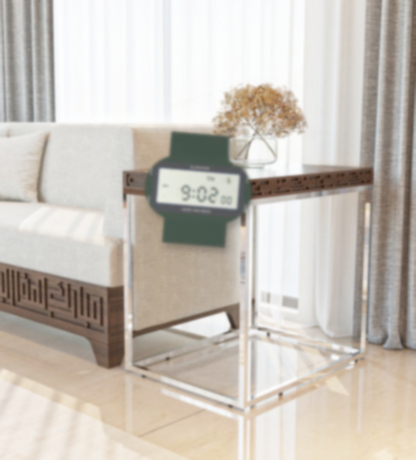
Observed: 9 h 02 min
